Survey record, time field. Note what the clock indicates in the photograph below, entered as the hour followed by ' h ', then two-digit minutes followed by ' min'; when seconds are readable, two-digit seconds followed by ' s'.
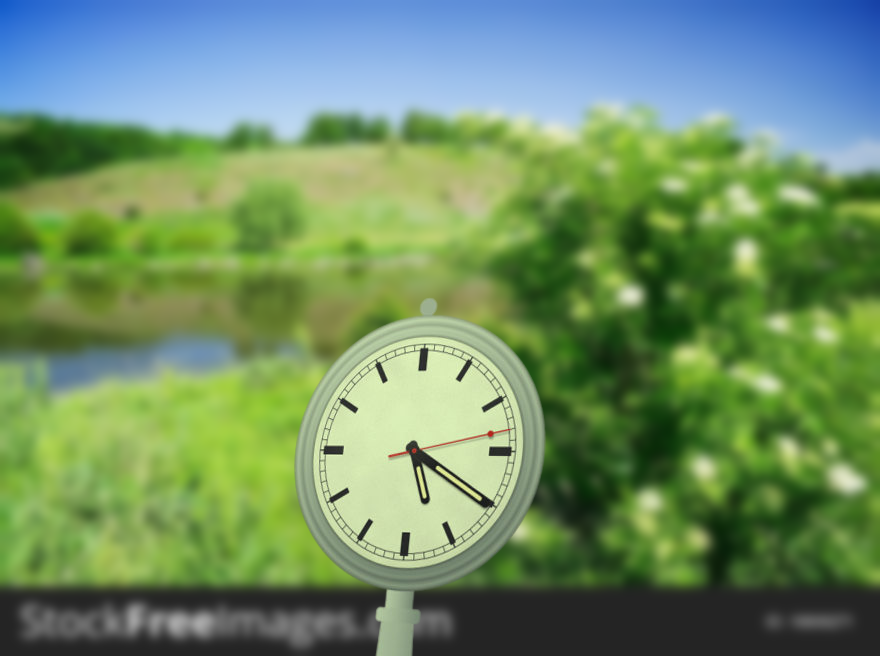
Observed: 5 h 20 min 13 s
